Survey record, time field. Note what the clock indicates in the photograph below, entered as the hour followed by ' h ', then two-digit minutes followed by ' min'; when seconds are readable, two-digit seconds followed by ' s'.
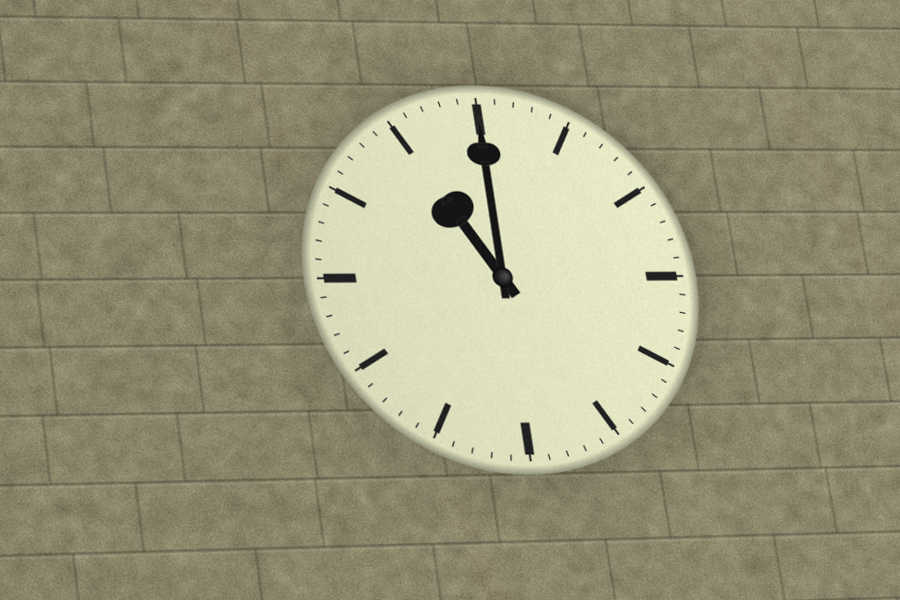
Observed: 11 h 00 min
